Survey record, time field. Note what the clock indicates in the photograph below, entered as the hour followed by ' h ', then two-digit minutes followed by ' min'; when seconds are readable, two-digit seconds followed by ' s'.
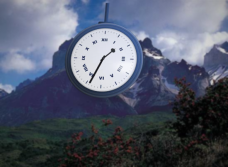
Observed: 1 h 34 min
